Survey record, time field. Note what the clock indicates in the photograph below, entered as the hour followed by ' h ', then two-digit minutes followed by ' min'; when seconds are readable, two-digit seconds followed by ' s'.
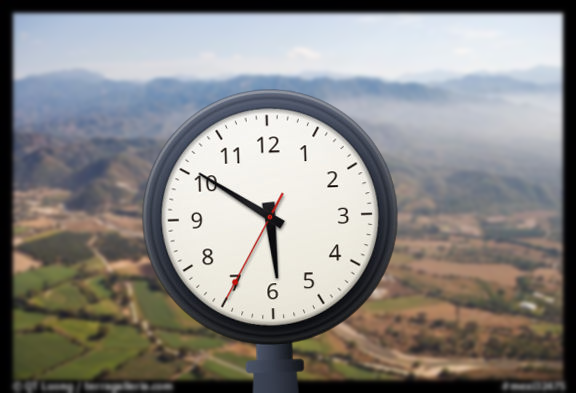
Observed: 5 h 50 min 35 s
